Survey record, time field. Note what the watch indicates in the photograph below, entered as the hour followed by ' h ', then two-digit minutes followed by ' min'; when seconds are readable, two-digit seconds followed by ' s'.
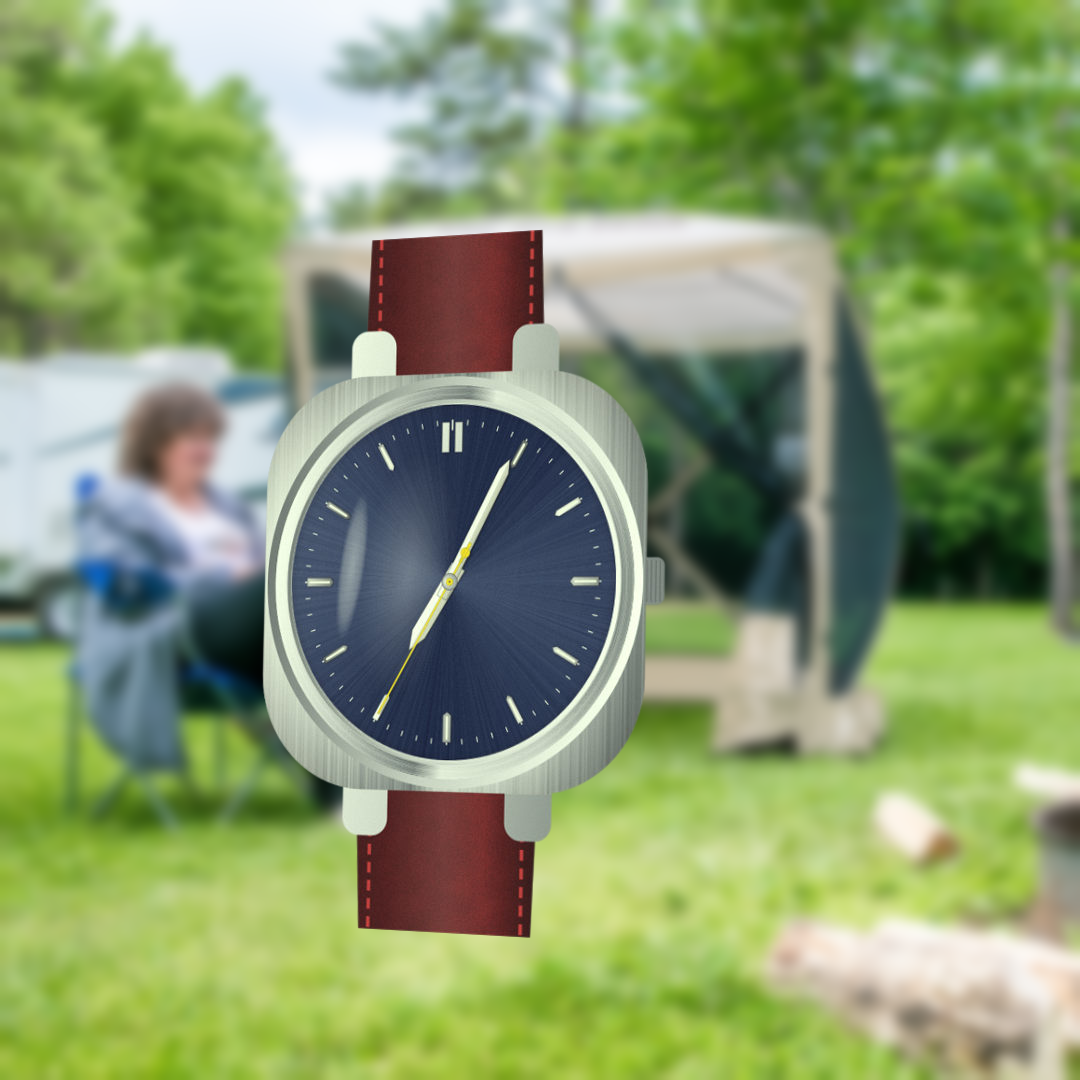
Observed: 7 h 04 min 35 s
